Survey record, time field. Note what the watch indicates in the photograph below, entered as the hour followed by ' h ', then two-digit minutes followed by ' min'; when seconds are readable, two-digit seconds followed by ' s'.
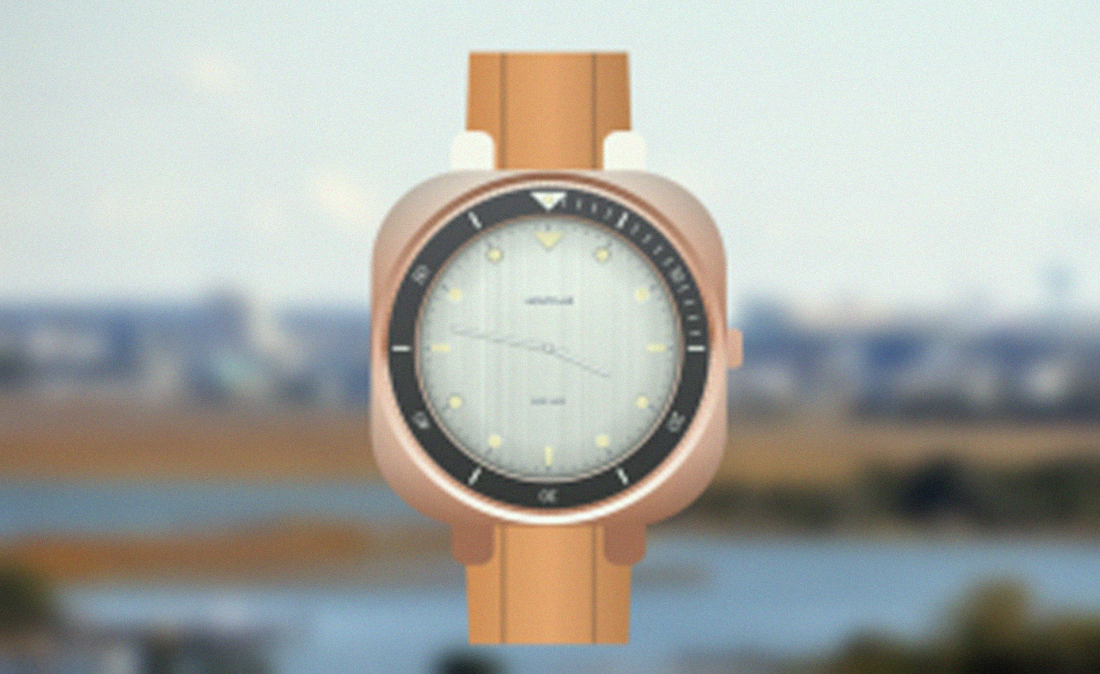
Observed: 3 h 47 min
